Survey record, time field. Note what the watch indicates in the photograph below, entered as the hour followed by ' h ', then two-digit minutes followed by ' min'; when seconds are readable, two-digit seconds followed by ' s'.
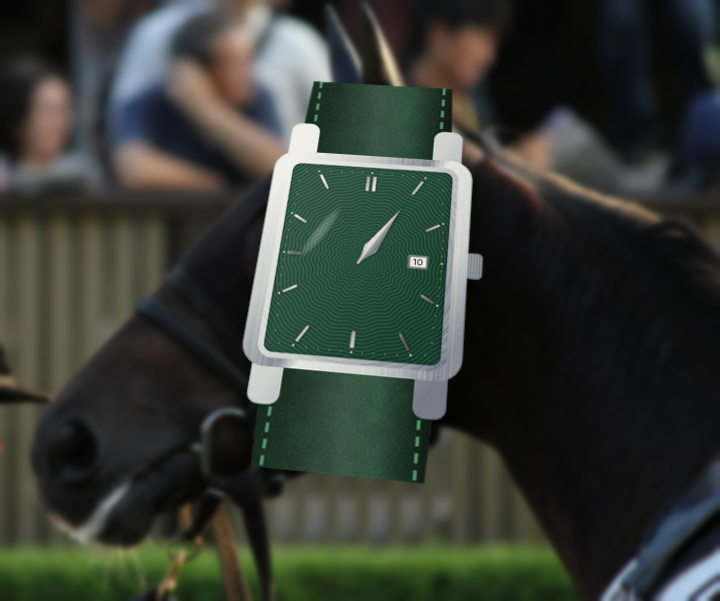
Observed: 1 h 05 min
